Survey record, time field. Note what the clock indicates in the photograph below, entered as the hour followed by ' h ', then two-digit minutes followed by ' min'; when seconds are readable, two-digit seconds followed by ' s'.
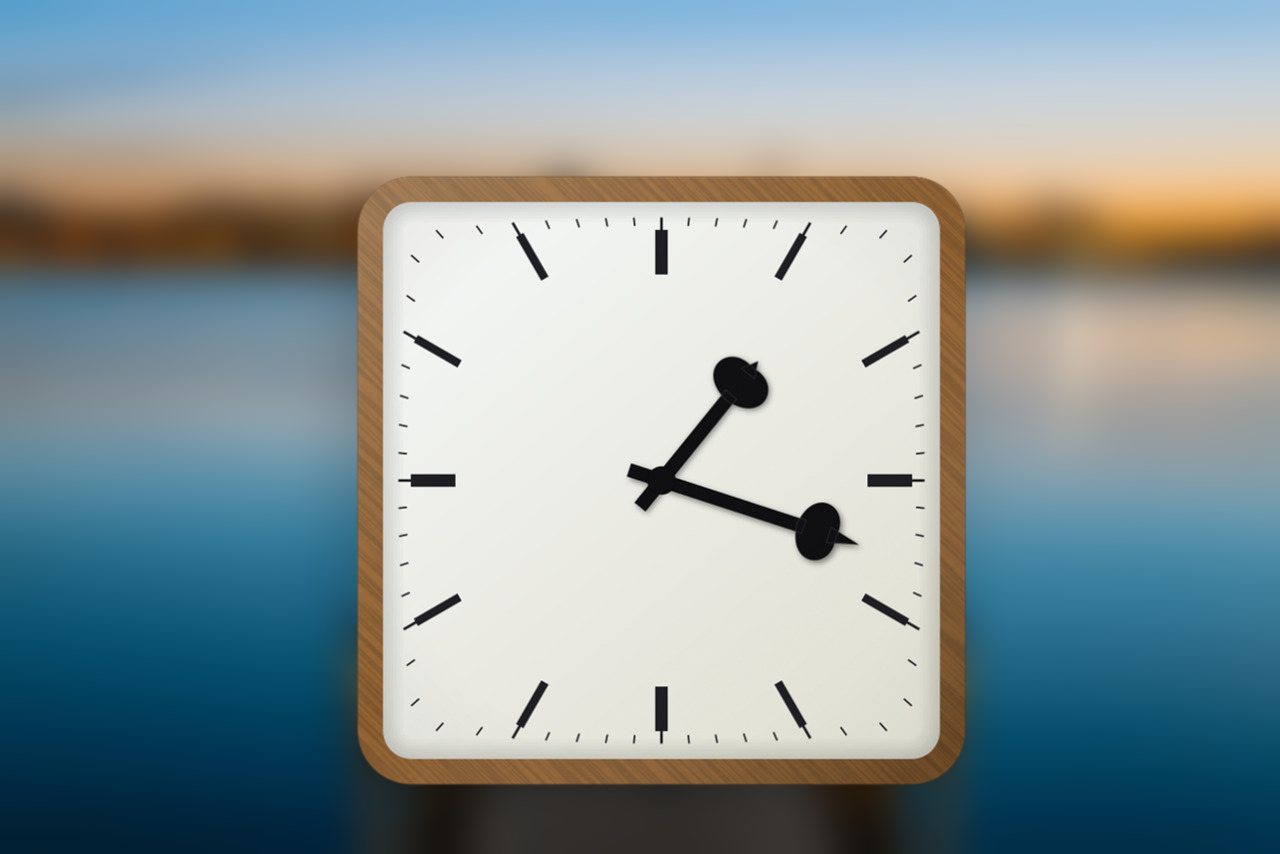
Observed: 1 h 18 min
